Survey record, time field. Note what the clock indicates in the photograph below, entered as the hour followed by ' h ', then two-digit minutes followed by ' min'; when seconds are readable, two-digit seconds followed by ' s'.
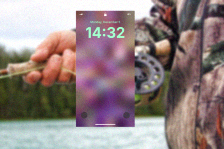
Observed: 14 h 32 min
